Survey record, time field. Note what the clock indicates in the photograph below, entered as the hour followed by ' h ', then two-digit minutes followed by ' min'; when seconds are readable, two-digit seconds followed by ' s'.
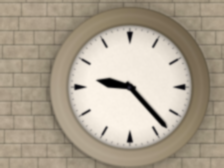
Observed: 9 h 23 min
